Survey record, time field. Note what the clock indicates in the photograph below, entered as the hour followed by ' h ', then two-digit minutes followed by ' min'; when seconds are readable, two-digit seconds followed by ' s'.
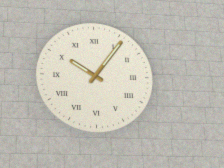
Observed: 10 h 06 min
